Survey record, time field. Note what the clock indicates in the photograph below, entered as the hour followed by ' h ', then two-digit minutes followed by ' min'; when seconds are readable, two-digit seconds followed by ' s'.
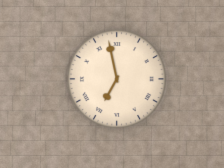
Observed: 6 h 58 min
